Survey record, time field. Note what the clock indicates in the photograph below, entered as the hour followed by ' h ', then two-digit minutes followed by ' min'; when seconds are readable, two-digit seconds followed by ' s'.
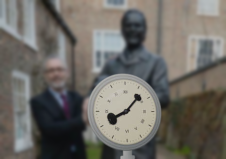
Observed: 8 h 07 min
